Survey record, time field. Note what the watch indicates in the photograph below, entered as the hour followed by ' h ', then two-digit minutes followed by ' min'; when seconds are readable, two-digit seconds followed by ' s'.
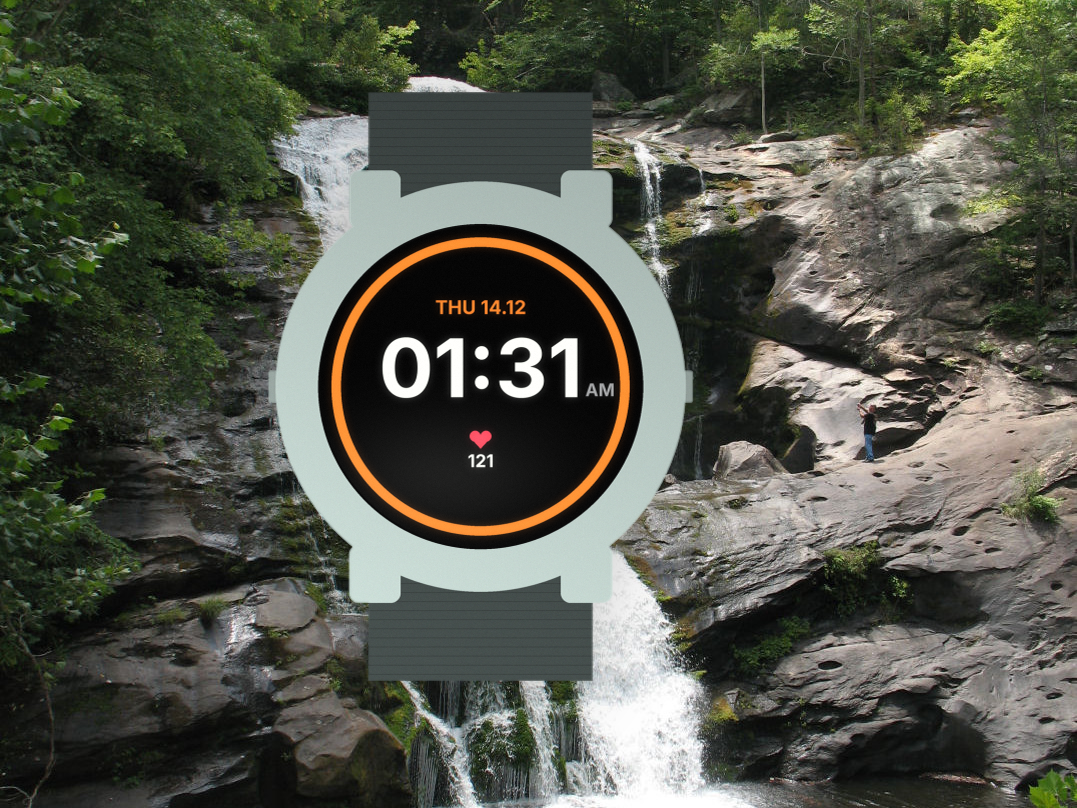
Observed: 1 h 31 min
